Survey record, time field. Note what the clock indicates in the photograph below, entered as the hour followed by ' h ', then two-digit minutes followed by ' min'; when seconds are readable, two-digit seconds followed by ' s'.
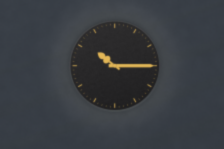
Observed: 10 h 15 min
